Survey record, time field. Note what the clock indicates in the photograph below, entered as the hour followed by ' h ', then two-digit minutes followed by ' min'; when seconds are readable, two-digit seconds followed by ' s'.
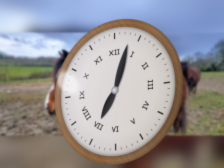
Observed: 7 h 03 min
